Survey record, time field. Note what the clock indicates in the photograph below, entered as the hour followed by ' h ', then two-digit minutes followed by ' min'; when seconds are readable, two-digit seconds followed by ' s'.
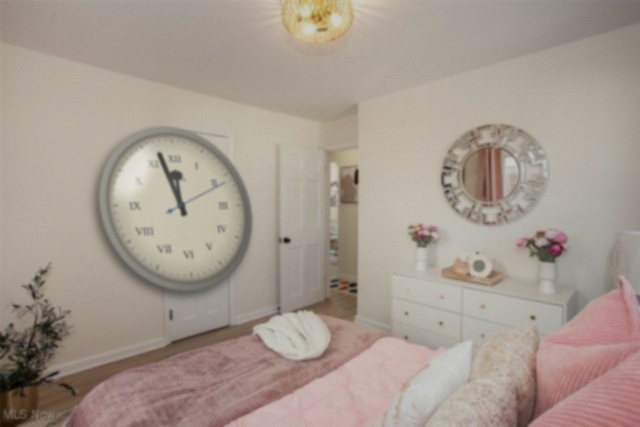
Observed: 11 h 57 min 11 s
